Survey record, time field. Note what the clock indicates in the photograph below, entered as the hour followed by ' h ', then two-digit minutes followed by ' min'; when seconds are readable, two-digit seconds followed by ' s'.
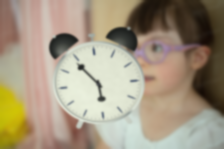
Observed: 5 h 54 min
